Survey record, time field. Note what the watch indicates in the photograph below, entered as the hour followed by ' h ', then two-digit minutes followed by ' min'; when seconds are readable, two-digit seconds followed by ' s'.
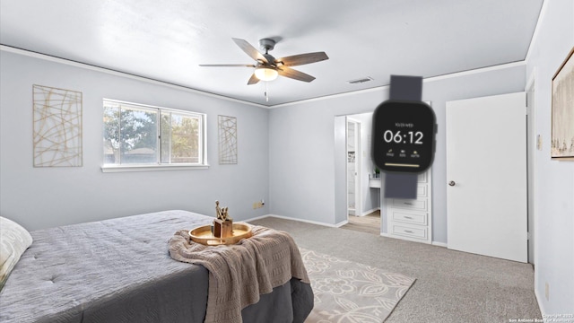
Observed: 6 h 12 min
